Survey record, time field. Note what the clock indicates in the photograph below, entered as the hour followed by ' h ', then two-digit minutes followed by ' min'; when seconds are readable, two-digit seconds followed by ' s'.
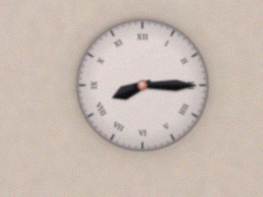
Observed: 8 h 15 min
